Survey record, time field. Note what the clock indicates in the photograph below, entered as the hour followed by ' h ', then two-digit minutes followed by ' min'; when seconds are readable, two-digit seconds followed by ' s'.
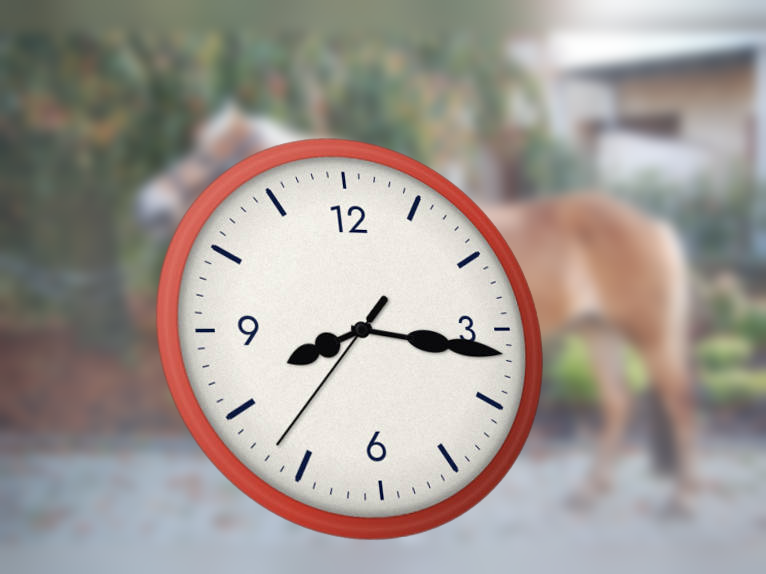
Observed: 8 h 16 min 37 s
